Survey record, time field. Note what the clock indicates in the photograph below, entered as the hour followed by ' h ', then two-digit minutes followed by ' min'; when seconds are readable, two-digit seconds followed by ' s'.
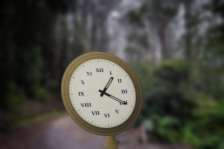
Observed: 1 h 20 min
